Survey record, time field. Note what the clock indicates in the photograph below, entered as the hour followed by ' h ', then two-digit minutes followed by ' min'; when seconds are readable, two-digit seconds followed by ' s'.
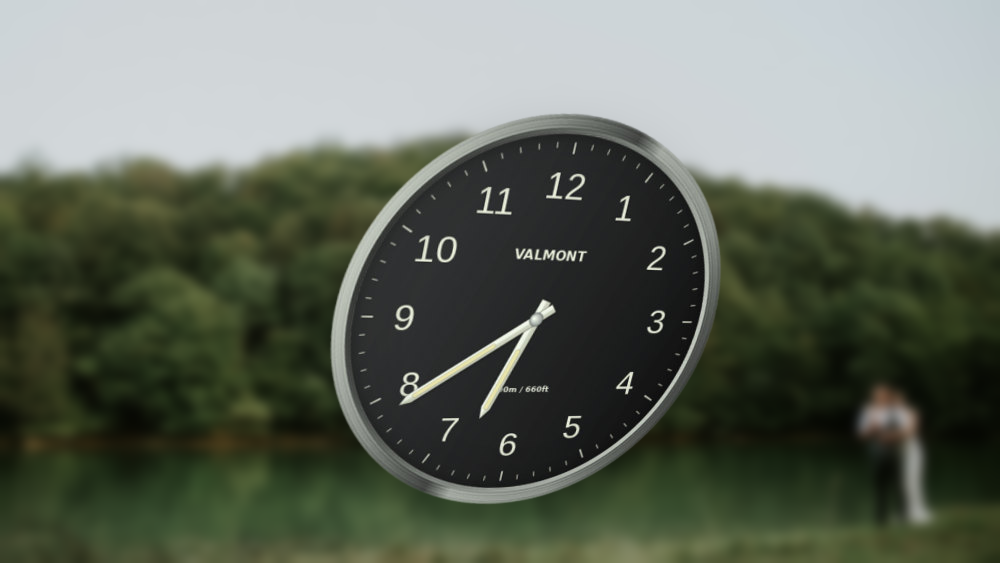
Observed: 6 h 39 min
